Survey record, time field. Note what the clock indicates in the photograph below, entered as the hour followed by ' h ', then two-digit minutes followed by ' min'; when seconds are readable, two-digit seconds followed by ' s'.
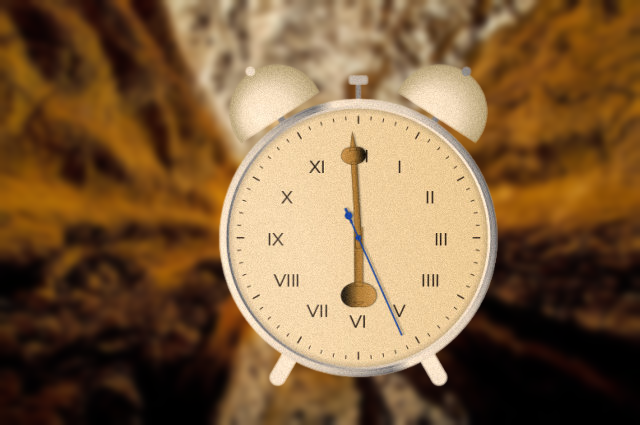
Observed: 5 h 59 min 26 s
